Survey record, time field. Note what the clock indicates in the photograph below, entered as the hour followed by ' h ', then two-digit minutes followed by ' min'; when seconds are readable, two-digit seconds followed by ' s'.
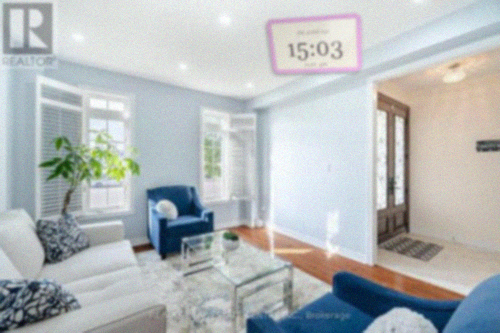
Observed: 15 h 03 min
